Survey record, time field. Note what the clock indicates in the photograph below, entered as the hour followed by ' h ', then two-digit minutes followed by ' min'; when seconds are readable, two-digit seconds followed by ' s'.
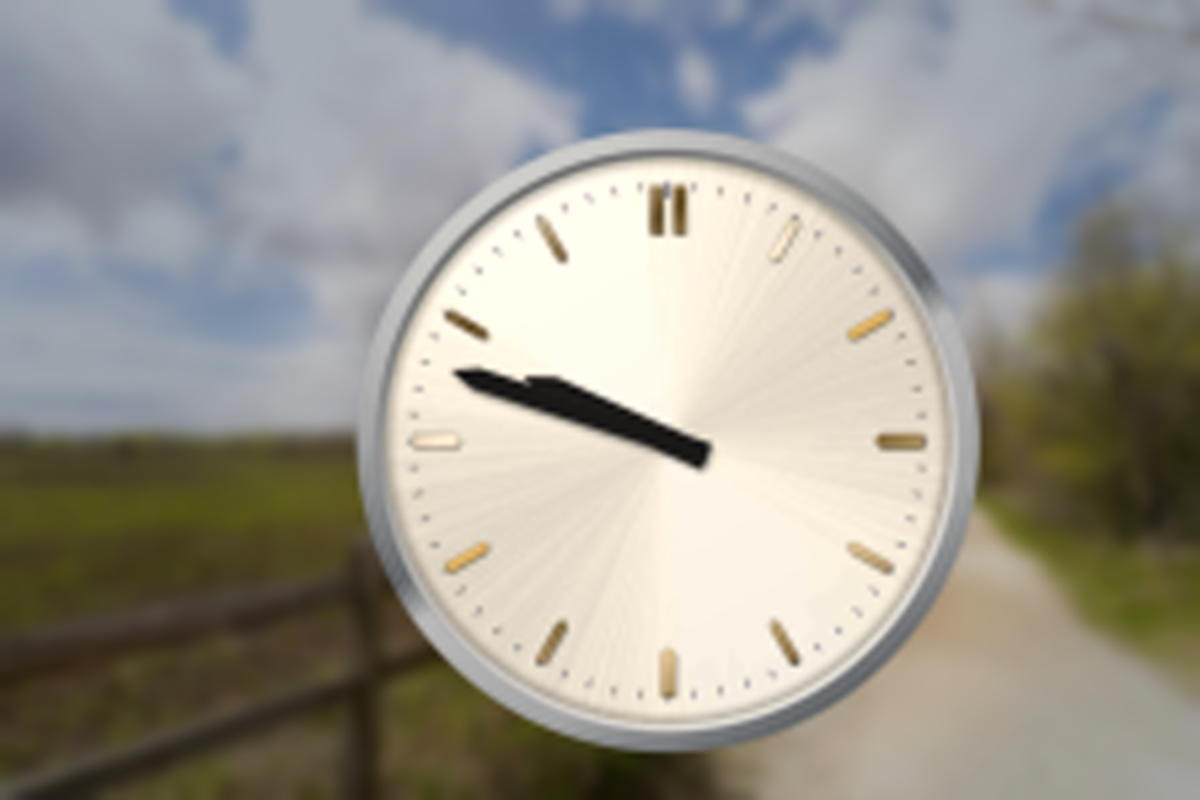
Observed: 9 h 48 min
